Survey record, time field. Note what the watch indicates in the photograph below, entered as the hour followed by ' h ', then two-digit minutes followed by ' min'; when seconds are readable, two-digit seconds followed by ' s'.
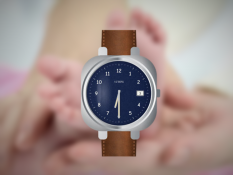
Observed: 6 h 30 min
